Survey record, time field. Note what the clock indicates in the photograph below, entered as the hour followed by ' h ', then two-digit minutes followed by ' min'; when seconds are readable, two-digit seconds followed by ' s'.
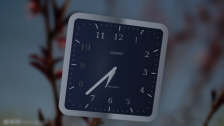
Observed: 6 h 37 min
